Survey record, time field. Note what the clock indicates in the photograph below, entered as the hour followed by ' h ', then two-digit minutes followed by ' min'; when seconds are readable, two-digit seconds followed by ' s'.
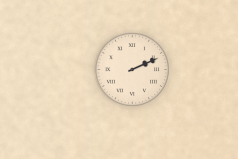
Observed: 2 h 11 min
